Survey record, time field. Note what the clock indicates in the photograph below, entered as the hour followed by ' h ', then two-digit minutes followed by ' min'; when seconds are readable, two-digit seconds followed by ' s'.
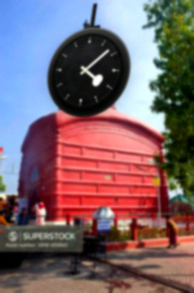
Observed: 4 h 08 min
